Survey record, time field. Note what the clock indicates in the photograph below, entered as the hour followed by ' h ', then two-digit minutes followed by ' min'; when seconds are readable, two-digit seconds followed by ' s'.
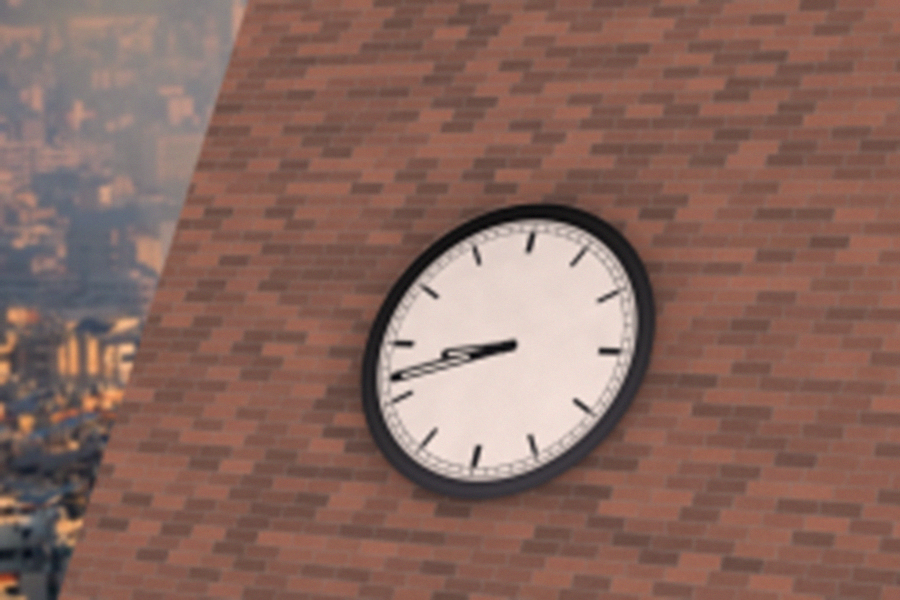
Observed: 8 h 42 min
